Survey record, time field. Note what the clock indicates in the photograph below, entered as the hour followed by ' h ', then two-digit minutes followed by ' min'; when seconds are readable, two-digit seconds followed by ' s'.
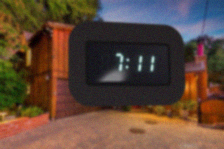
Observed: 7 h 11 min
